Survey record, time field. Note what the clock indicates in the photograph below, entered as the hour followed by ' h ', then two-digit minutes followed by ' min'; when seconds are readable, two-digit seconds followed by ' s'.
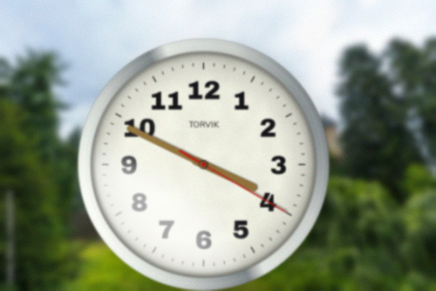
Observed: 3 h 49 min 20 s
